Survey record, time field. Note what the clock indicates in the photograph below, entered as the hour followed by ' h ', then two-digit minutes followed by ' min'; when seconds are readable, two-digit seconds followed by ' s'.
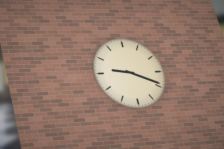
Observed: 9 h 19 min
